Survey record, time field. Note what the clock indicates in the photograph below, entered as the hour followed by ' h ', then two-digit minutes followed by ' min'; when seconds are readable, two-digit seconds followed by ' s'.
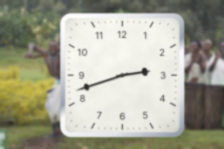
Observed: 2 h 42 min
